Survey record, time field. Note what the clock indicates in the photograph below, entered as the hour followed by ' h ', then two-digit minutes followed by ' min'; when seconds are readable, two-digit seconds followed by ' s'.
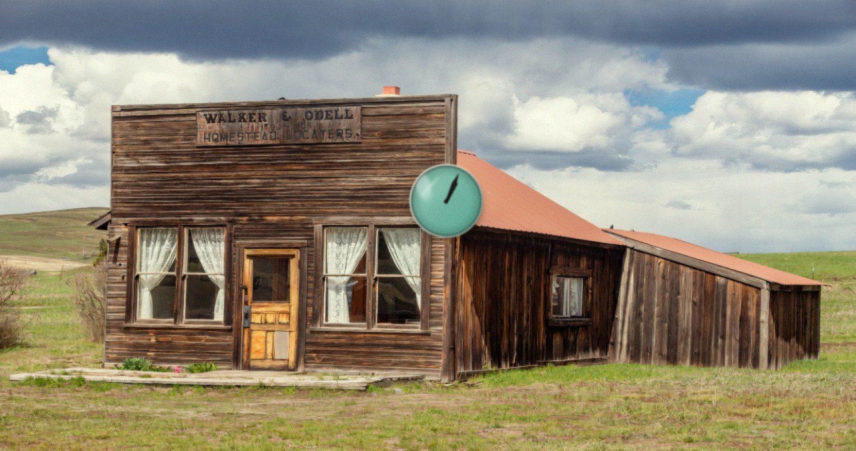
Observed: 1 h 04 min
